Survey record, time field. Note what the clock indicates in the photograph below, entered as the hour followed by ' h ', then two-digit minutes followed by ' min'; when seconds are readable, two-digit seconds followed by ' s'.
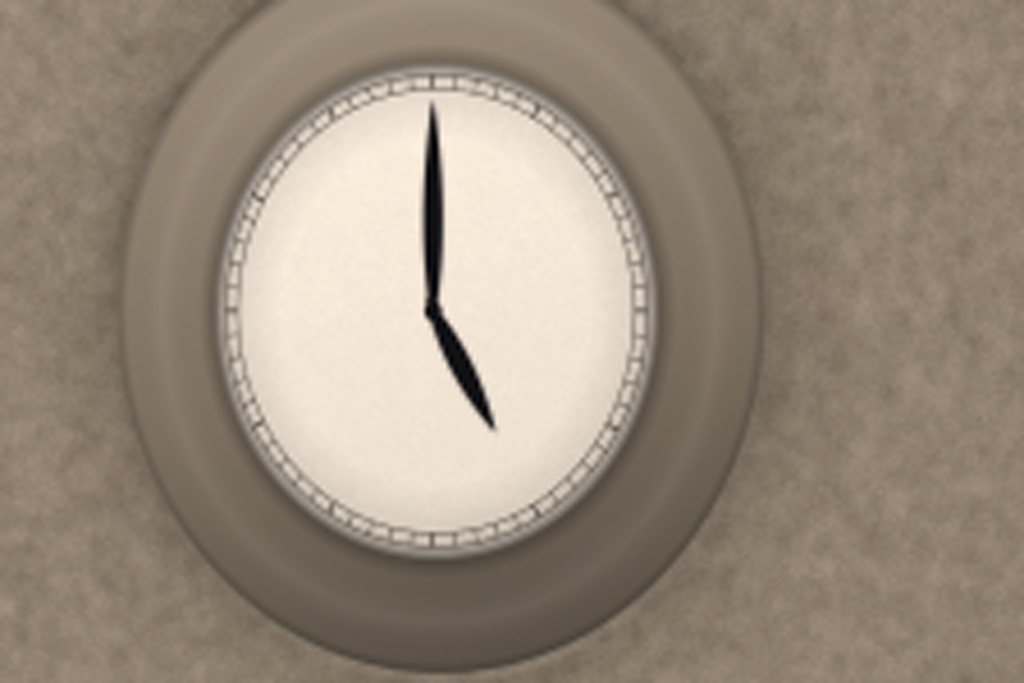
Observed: 5 h 00 min
